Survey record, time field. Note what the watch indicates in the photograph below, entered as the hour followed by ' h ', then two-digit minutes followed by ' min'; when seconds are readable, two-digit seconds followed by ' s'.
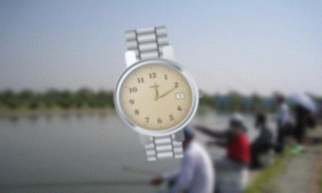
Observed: 12 h 11 min
